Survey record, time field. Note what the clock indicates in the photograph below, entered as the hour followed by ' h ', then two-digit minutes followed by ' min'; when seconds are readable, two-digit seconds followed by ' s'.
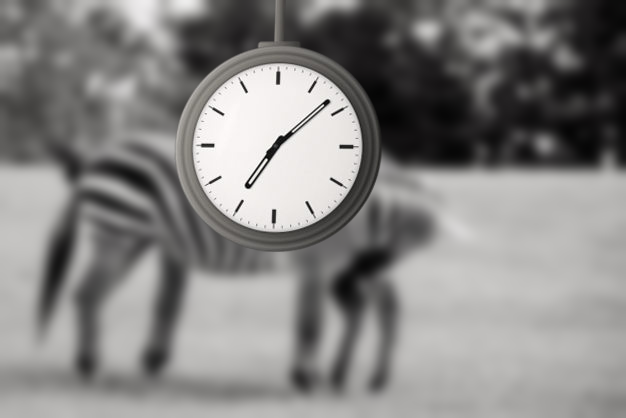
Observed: 7 h 08 min
